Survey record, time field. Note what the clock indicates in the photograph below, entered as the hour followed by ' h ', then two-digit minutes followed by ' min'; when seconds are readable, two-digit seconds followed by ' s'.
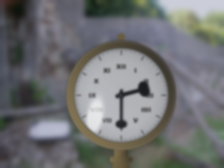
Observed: 2 h 30 min
